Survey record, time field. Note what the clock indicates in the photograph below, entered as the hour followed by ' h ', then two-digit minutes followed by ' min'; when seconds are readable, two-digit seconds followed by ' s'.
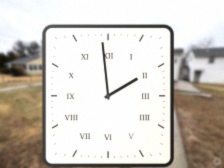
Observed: 1 h 59 min
